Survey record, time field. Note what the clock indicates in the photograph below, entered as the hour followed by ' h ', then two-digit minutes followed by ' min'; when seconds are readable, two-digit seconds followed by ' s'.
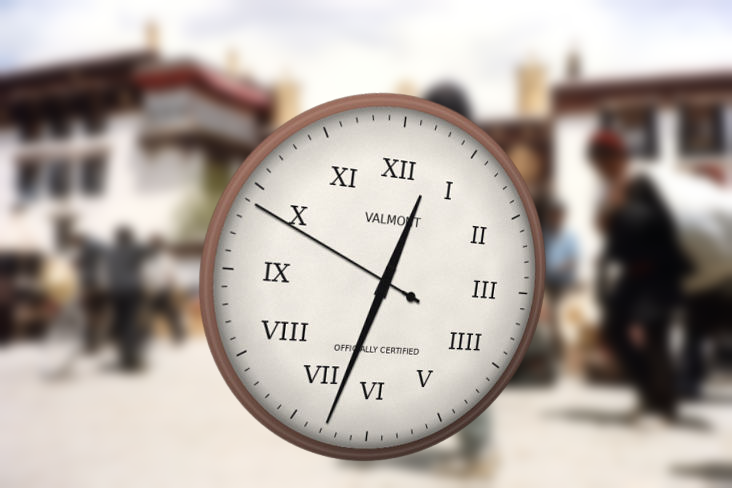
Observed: 12 h 32 min 49 s
